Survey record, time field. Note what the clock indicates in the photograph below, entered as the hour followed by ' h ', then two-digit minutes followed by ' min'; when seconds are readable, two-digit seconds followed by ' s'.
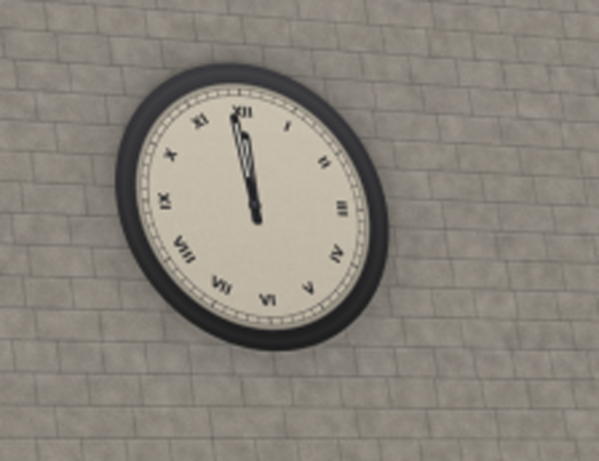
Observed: 11 h 59 min
